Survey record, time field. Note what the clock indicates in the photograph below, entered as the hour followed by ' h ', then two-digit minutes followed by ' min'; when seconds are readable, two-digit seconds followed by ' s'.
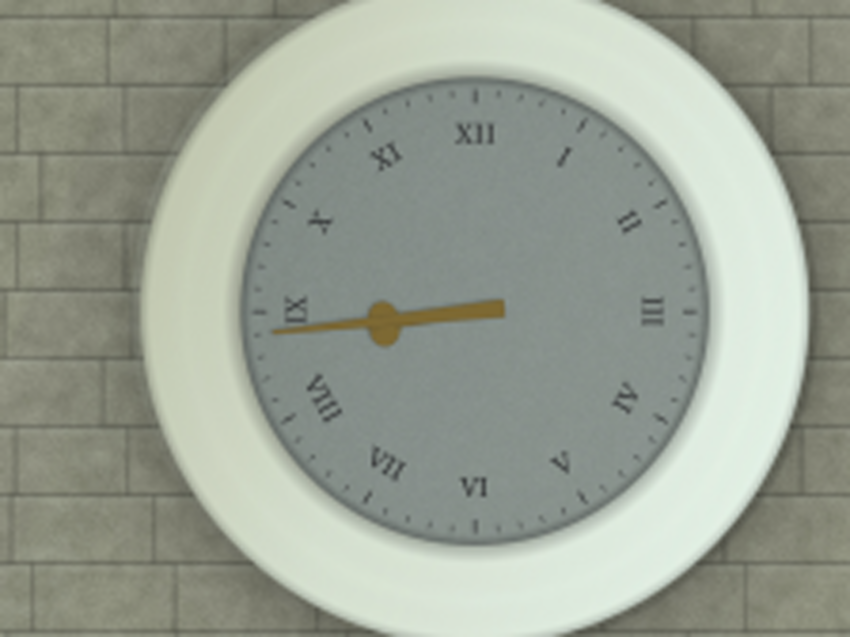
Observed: 8 h 44 min
